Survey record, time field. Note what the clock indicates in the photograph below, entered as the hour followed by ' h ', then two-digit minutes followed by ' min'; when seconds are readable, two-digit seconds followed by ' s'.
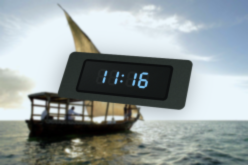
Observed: 11 h 16 min
